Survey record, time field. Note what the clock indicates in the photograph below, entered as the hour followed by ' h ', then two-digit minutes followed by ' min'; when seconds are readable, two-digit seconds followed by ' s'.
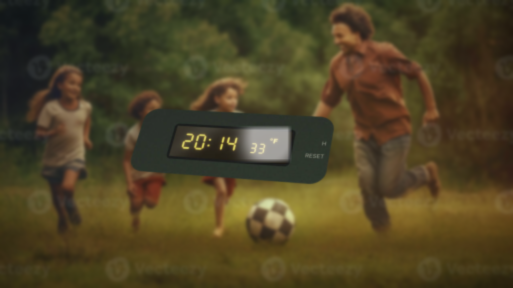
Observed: 20 h 14 min
